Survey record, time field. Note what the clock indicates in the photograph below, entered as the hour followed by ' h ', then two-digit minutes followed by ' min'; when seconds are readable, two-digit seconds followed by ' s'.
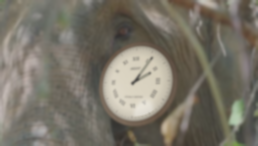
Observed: 2 h 06 min
